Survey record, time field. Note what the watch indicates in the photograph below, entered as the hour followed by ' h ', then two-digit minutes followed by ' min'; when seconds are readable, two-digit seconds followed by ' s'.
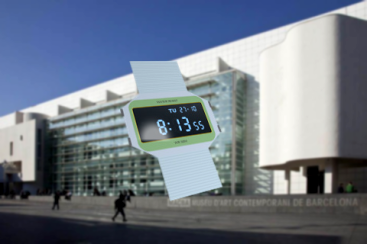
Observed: 8 h 13 min 55 s
